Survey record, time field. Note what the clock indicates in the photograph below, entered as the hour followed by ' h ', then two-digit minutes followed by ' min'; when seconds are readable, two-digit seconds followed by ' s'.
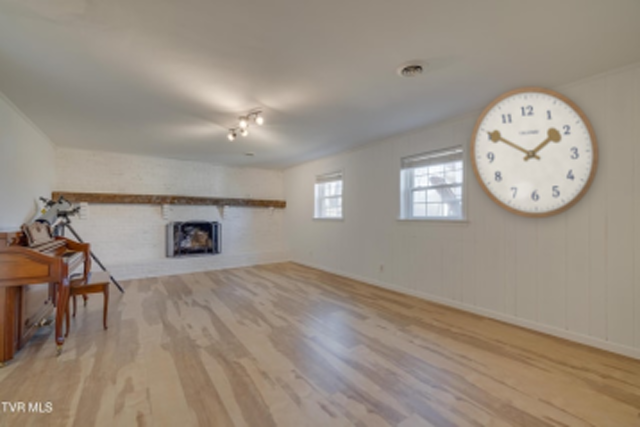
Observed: 1 h 50 min
